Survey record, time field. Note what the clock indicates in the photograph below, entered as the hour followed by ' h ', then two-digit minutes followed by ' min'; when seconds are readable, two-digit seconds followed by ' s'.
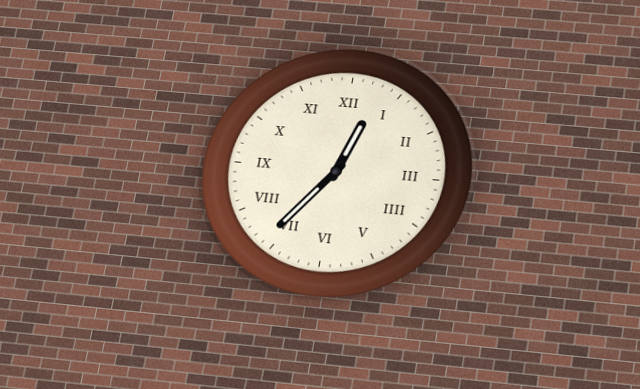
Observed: 12 h 36 min
